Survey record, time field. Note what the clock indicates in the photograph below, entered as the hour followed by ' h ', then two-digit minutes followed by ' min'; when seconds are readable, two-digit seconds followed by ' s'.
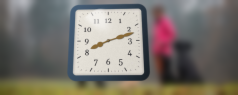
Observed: 8 h 12 min
